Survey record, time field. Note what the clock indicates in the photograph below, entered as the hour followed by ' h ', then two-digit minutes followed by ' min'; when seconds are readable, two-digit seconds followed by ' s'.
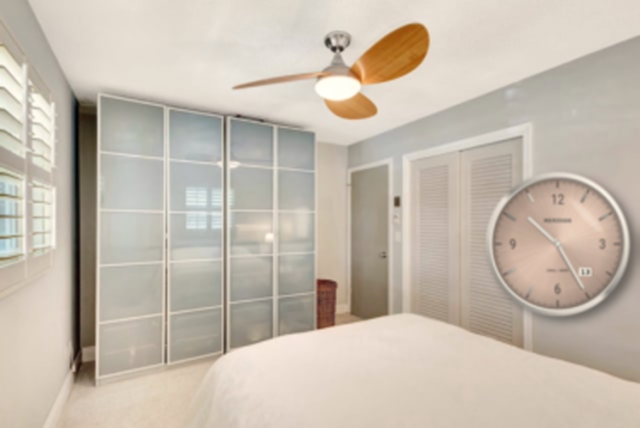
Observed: 10 h 25 min
